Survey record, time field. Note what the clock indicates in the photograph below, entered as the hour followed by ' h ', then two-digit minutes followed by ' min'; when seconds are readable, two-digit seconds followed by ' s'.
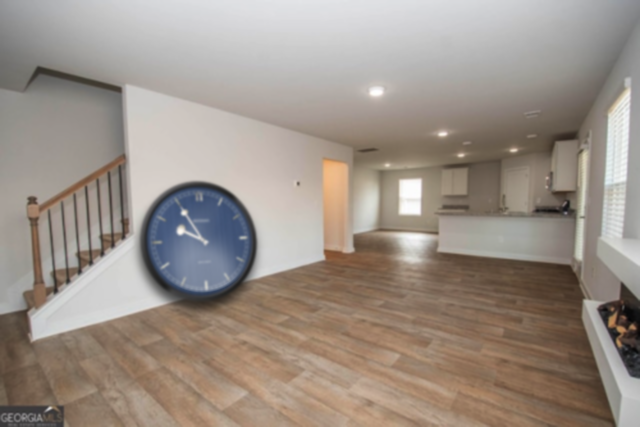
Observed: 9 h 55 min
